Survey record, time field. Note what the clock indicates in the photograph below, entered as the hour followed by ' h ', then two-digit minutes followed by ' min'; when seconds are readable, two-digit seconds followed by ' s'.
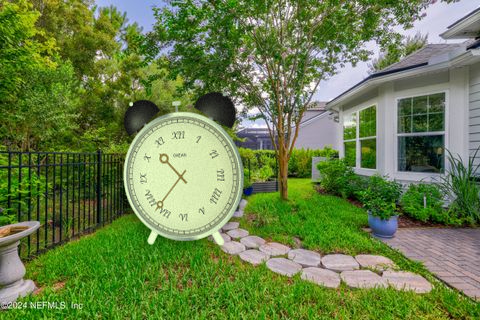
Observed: 10 h 37 min
